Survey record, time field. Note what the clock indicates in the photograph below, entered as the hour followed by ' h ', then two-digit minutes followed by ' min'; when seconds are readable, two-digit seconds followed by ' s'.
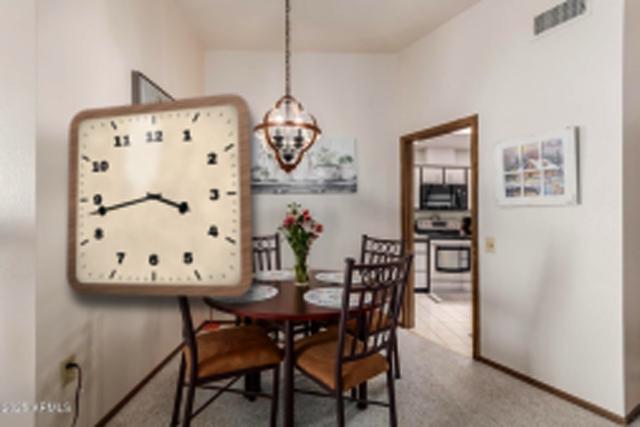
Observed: 3 h 43 min
